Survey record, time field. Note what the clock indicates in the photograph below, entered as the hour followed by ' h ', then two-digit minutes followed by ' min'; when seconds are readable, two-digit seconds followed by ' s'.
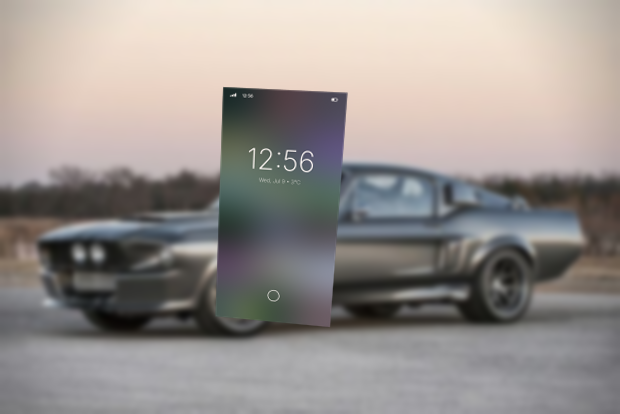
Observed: 12 h 56 min
